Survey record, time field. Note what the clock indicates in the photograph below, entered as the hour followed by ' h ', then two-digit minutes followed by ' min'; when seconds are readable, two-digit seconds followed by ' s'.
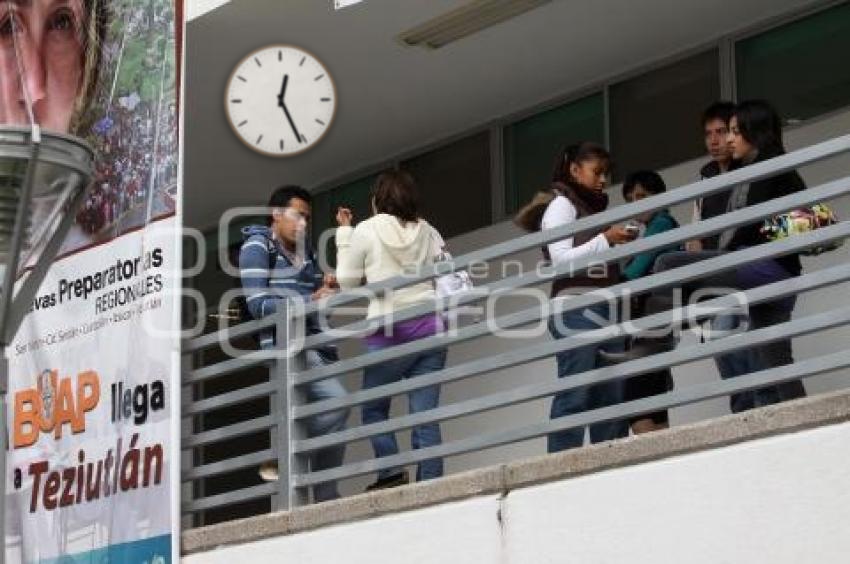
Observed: 12 h 26 min
